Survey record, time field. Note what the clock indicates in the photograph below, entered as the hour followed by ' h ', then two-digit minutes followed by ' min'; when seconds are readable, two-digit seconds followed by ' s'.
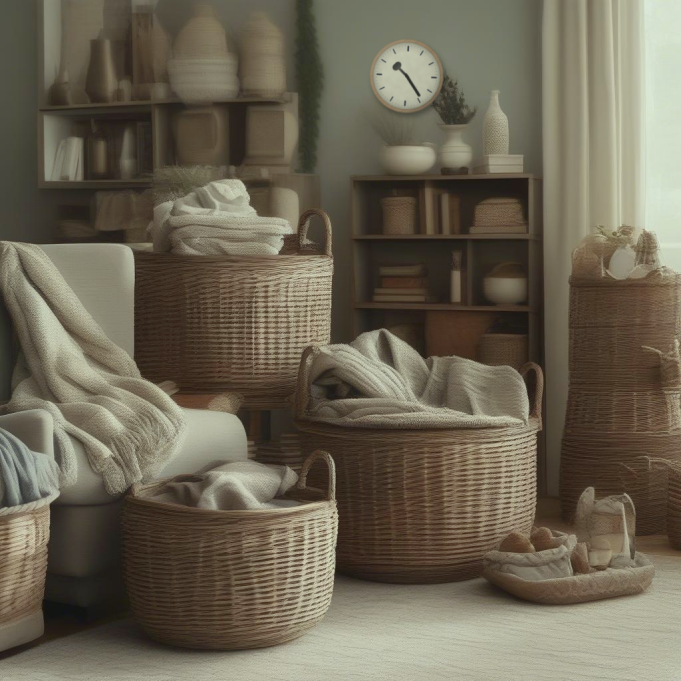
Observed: 10 h 24 min
